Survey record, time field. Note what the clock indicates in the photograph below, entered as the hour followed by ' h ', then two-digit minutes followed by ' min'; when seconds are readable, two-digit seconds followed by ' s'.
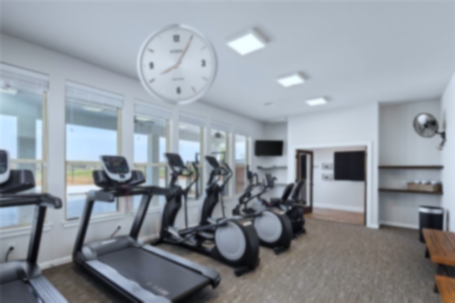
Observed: 8 h 05 min
